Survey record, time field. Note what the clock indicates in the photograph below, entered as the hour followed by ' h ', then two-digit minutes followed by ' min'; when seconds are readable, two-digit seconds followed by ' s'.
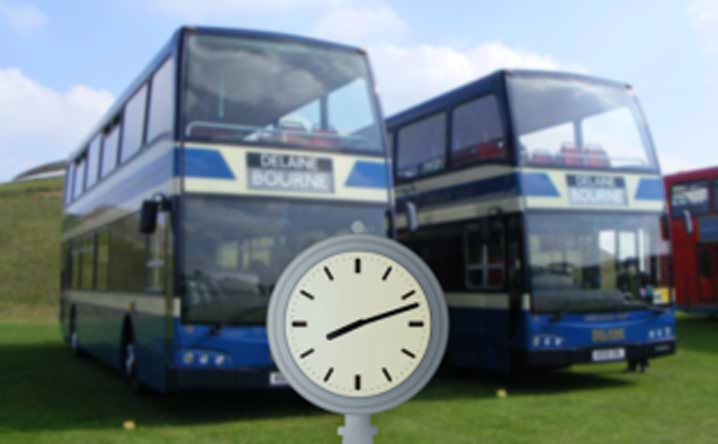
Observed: 8 h 12 min
